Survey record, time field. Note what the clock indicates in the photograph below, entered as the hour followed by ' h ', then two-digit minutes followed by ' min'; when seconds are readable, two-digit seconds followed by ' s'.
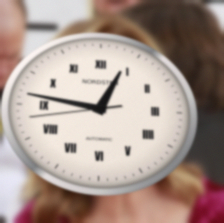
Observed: 12 h 46 min 43 s
